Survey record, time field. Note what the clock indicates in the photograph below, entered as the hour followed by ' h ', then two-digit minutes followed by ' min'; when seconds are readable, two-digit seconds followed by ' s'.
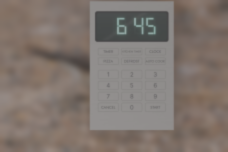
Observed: 6 h 45 min
